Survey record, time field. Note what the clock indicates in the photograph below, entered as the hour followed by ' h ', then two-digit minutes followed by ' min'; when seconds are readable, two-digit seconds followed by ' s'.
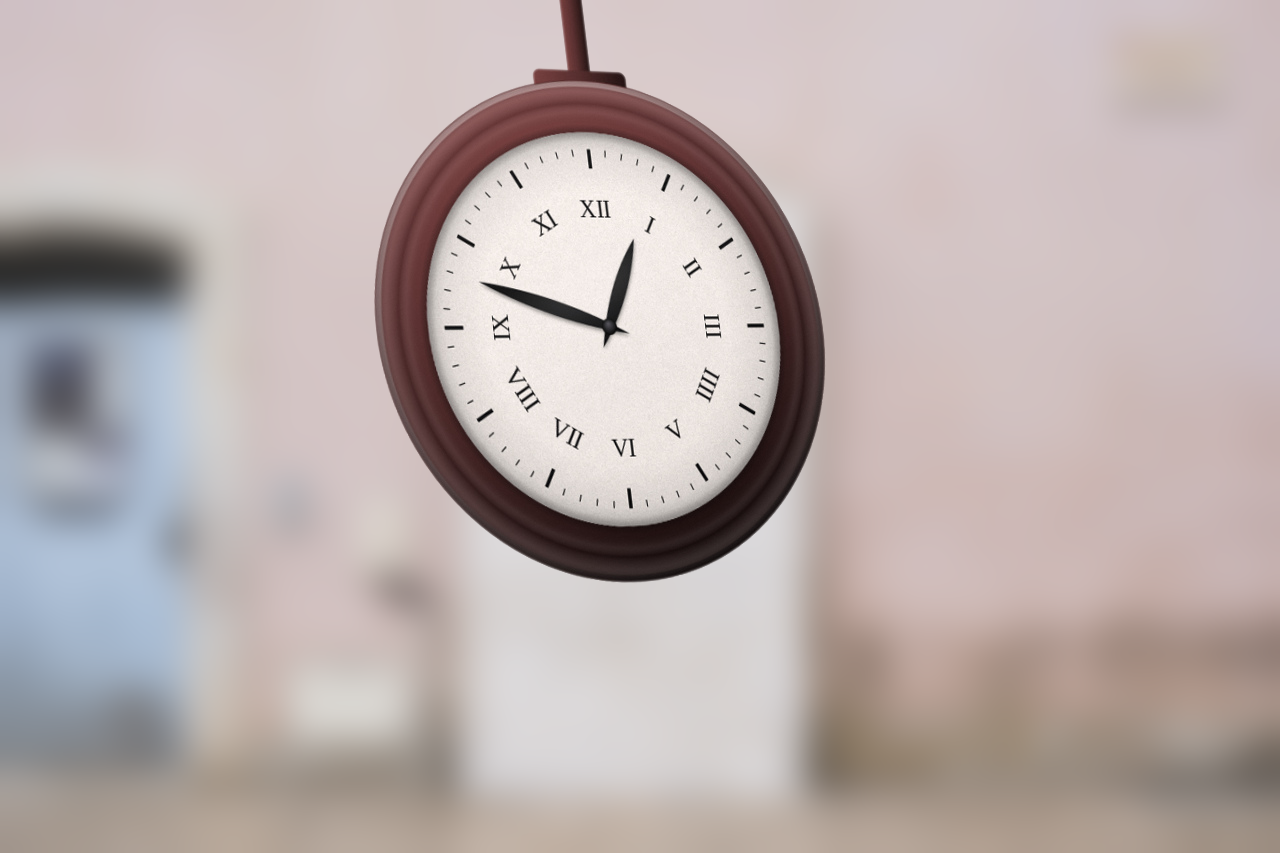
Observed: 12 h 48 min
